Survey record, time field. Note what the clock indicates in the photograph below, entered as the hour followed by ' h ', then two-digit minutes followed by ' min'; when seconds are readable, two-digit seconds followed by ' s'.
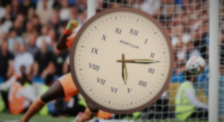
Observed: 5 h 12 min
